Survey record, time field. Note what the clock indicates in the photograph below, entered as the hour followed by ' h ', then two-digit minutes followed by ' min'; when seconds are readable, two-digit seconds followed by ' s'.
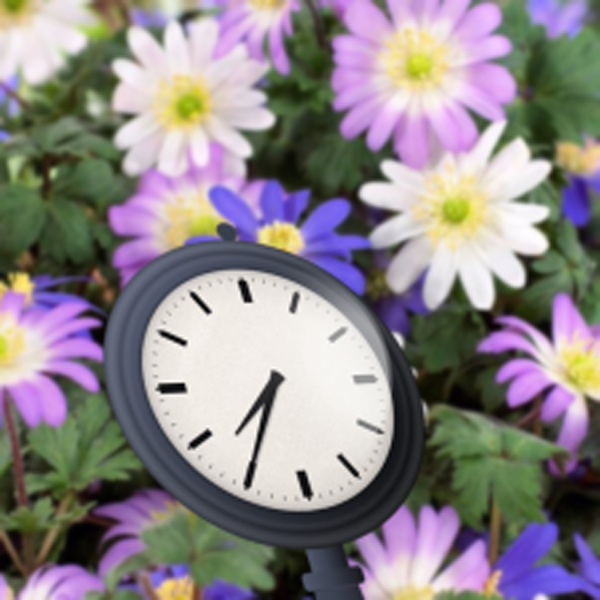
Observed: 7 h 35 min
